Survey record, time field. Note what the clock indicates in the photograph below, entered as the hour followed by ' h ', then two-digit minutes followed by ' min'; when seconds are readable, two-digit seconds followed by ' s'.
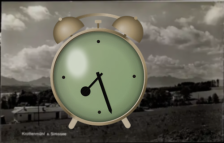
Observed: 7 h 27 min
